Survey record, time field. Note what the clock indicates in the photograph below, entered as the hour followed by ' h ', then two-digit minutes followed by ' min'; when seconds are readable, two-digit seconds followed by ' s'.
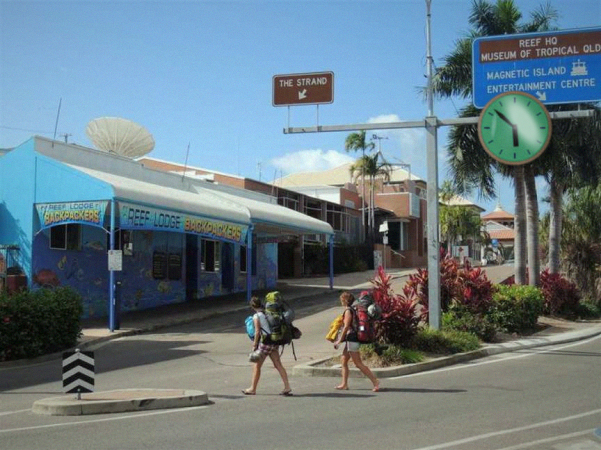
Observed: 5 h 52 min
